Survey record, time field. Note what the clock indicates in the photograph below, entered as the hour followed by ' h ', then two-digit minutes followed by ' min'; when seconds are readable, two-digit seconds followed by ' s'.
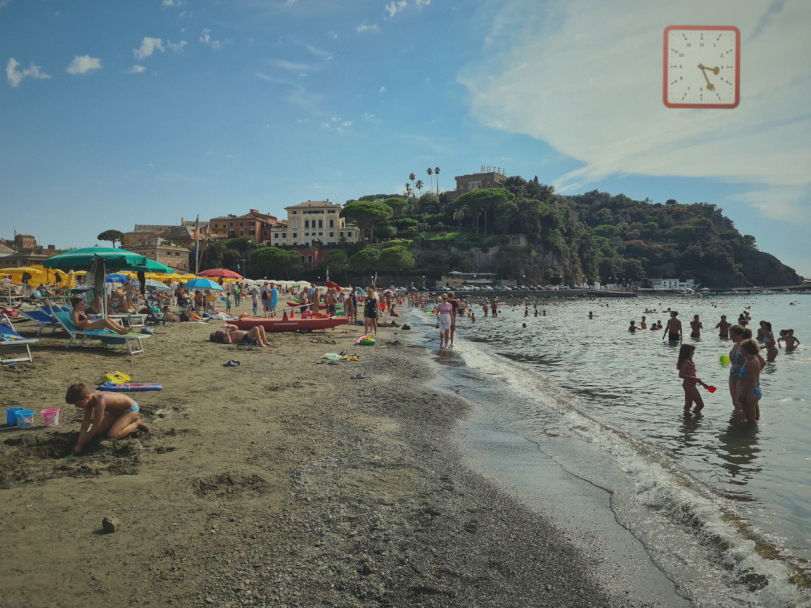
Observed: 3 h 26 min
